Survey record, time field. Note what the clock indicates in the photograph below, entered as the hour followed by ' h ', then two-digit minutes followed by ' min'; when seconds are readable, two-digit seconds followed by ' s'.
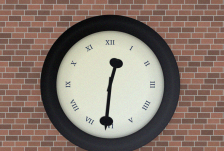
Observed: 12 h 31 min
